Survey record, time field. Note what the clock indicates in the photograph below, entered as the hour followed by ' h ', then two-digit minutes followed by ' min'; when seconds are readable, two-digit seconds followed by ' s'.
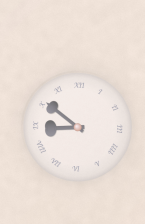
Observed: 8 h 51 min
